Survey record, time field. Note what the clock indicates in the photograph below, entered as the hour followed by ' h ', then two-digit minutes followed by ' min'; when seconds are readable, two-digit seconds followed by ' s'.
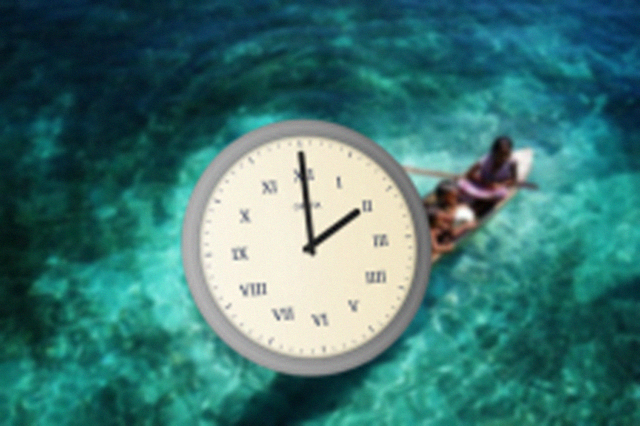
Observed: 2 h 00 min
